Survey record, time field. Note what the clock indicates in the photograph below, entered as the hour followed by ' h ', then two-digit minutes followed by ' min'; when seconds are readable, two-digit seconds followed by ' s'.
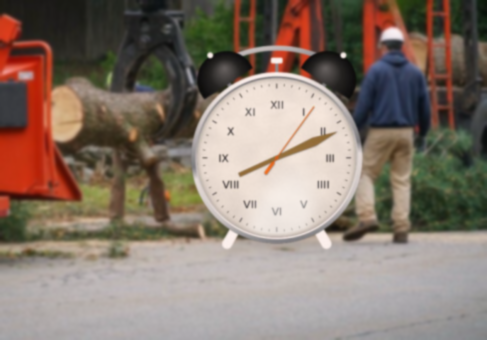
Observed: 8 h 11 min 06 s
